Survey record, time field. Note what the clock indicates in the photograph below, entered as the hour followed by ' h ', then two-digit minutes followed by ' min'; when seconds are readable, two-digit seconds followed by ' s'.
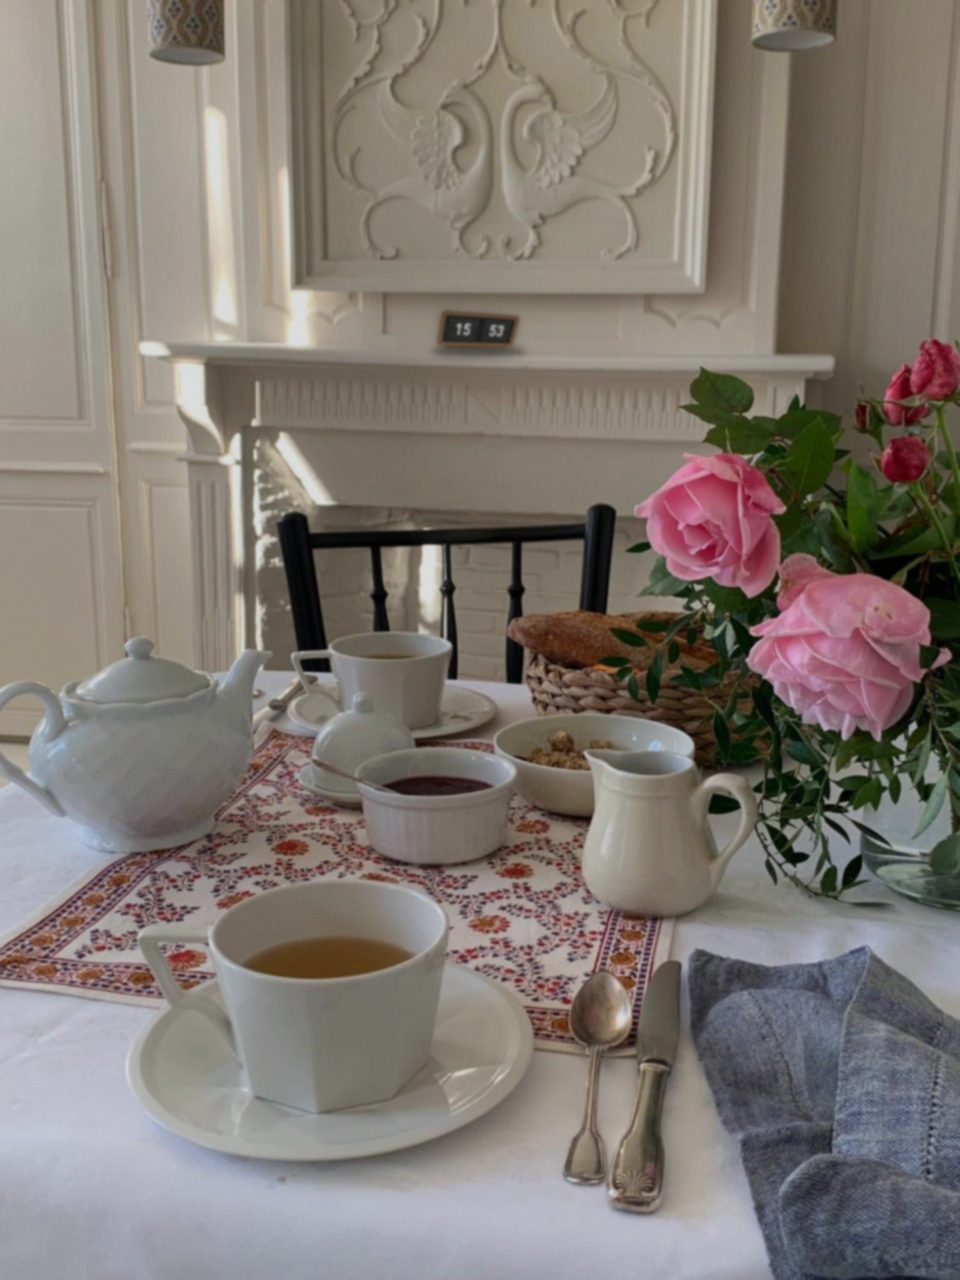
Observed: 15 h 53 min
